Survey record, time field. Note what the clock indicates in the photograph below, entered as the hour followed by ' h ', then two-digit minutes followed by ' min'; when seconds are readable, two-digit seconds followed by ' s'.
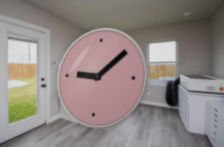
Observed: 9 h 08 min
